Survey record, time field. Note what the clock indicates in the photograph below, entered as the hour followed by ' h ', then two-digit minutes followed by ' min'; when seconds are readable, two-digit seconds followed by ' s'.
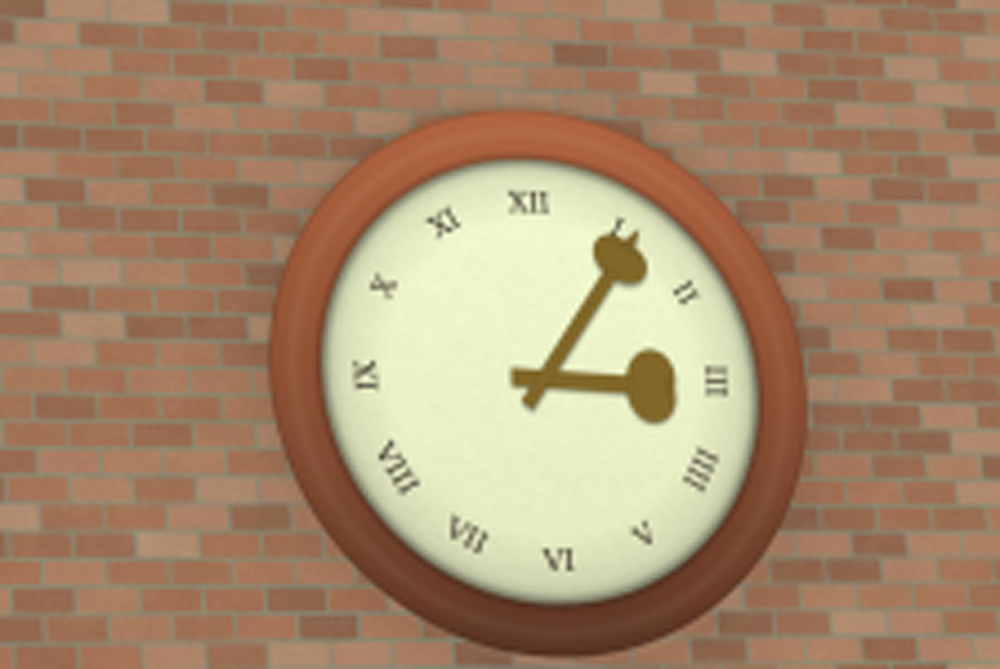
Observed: 3 h 06 min
